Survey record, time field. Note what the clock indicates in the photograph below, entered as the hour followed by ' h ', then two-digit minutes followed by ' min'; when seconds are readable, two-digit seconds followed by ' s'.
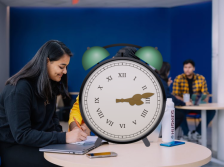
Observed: 3 h 13 min
